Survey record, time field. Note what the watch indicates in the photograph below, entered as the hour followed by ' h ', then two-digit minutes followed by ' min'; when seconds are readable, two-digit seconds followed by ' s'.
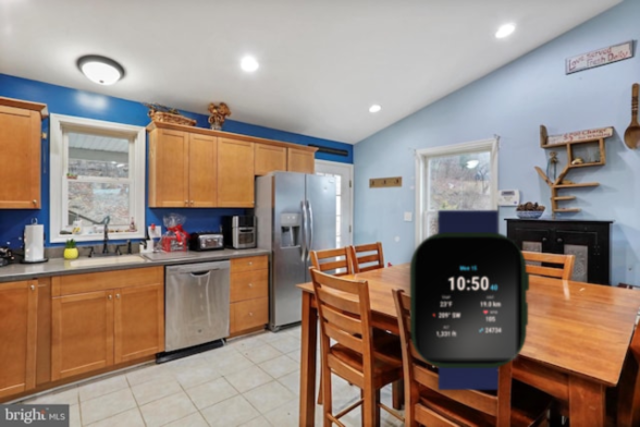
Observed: 10 h 50 min
